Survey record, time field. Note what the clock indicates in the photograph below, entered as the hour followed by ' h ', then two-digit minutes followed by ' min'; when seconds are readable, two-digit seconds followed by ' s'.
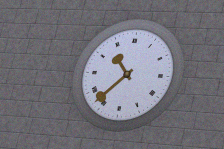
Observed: 10 h 37 min
